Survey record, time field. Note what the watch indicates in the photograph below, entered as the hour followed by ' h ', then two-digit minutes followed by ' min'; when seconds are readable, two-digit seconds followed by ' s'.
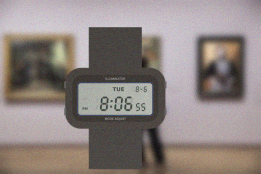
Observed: 8 h 06 min 55 s
